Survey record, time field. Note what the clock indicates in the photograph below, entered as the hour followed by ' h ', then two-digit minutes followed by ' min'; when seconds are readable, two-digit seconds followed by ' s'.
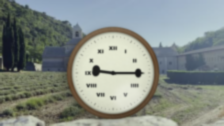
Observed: 9 h 15 min
